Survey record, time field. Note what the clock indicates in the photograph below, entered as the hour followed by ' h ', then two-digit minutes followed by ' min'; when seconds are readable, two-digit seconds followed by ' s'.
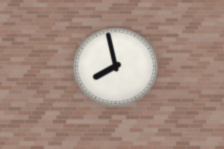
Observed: 7 h 58 min
